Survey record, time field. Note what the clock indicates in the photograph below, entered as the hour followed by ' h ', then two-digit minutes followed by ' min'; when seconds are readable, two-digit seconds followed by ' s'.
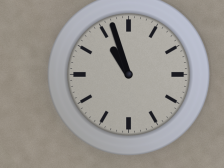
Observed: 10 h 57 min
